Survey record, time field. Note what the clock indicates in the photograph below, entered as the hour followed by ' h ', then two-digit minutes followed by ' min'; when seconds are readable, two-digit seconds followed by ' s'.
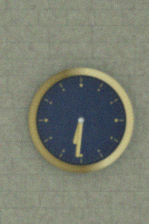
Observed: 6 h 31 min
